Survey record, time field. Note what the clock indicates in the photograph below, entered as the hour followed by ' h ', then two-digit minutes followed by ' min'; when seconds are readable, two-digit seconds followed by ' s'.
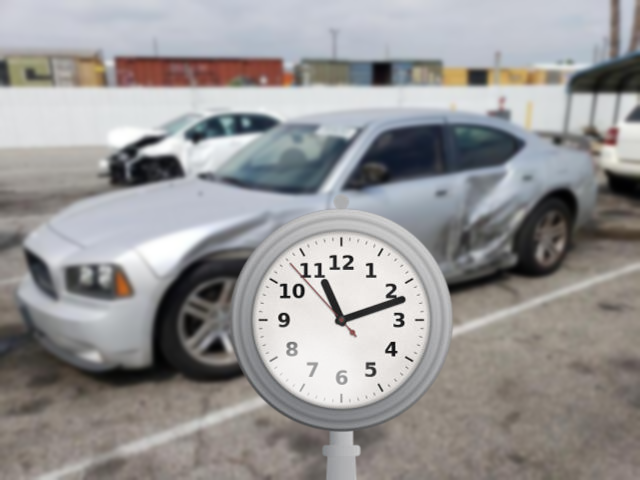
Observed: 11 h 11 min 53 s
